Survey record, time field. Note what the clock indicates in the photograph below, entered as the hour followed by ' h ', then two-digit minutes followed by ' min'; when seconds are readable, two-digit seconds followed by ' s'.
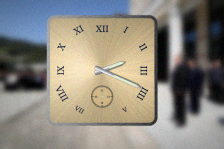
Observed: 2 h 19 min
